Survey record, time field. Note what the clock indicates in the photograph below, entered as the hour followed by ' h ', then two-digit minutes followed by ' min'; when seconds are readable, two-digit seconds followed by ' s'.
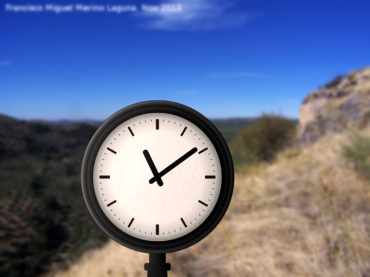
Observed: 11 h 09 min
